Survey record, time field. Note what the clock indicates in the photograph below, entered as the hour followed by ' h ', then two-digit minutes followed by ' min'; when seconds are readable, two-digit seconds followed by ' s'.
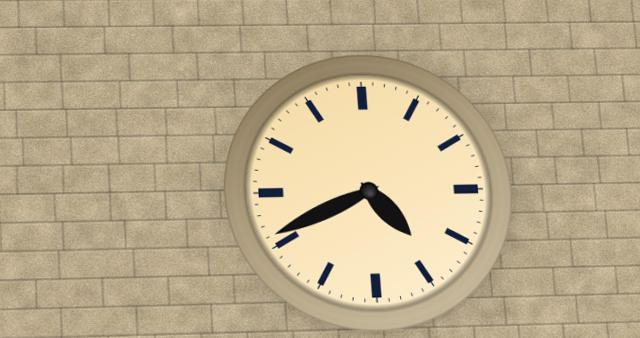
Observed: 4 h 41 min
